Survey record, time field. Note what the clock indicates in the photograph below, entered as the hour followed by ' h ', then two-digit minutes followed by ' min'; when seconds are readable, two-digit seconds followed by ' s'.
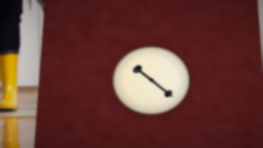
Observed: 10 h 22 min
